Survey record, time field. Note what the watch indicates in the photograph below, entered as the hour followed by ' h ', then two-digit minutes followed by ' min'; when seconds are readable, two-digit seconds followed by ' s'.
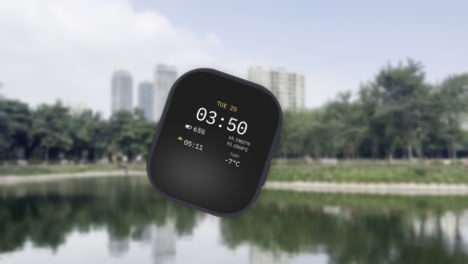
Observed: 3 h 50 min
